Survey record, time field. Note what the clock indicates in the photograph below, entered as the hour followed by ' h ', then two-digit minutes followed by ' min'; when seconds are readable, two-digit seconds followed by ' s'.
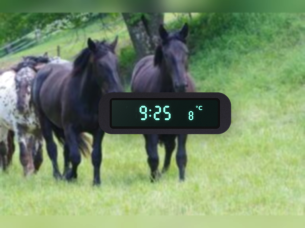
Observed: 9 h 25 min
